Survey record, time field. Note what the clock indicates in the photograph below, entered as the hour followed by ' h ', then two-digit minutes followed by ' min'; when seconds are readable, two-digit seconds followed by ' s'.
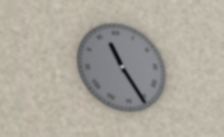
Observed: 11 h 26 min
